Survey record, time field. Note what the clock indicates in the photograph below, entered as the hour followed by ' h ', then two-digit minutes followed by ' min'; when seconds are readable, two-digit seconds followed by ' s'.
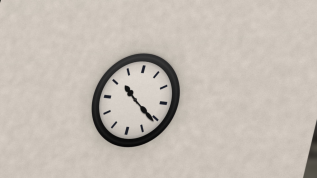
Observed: 10 h 21 min
